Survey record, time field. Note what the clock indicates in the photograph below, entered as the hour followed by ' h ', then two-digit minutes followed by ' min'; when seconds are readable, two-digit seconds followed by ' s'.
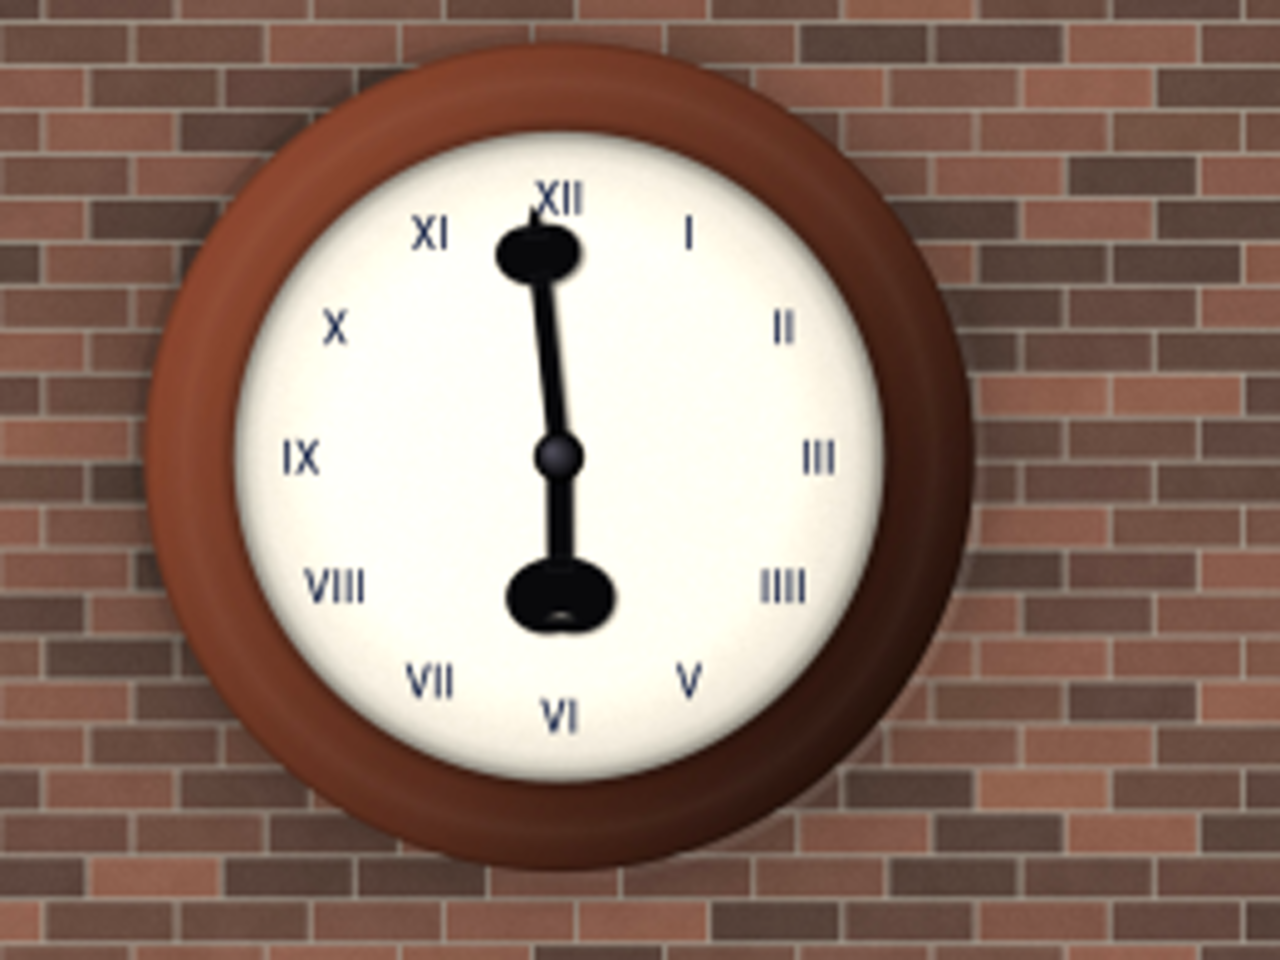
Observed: 5 h 59 min
